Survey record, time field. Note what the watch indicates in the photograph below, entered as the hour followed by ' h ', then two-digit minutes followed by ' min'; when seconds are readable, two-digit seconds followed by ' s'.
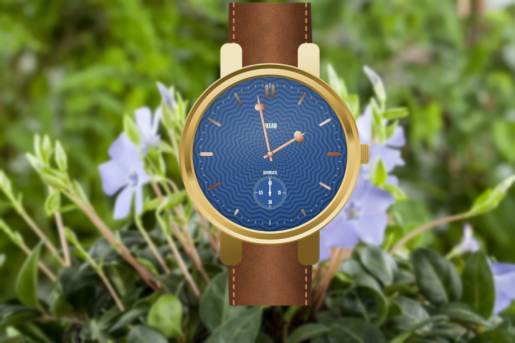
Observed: 1 h 58 min
